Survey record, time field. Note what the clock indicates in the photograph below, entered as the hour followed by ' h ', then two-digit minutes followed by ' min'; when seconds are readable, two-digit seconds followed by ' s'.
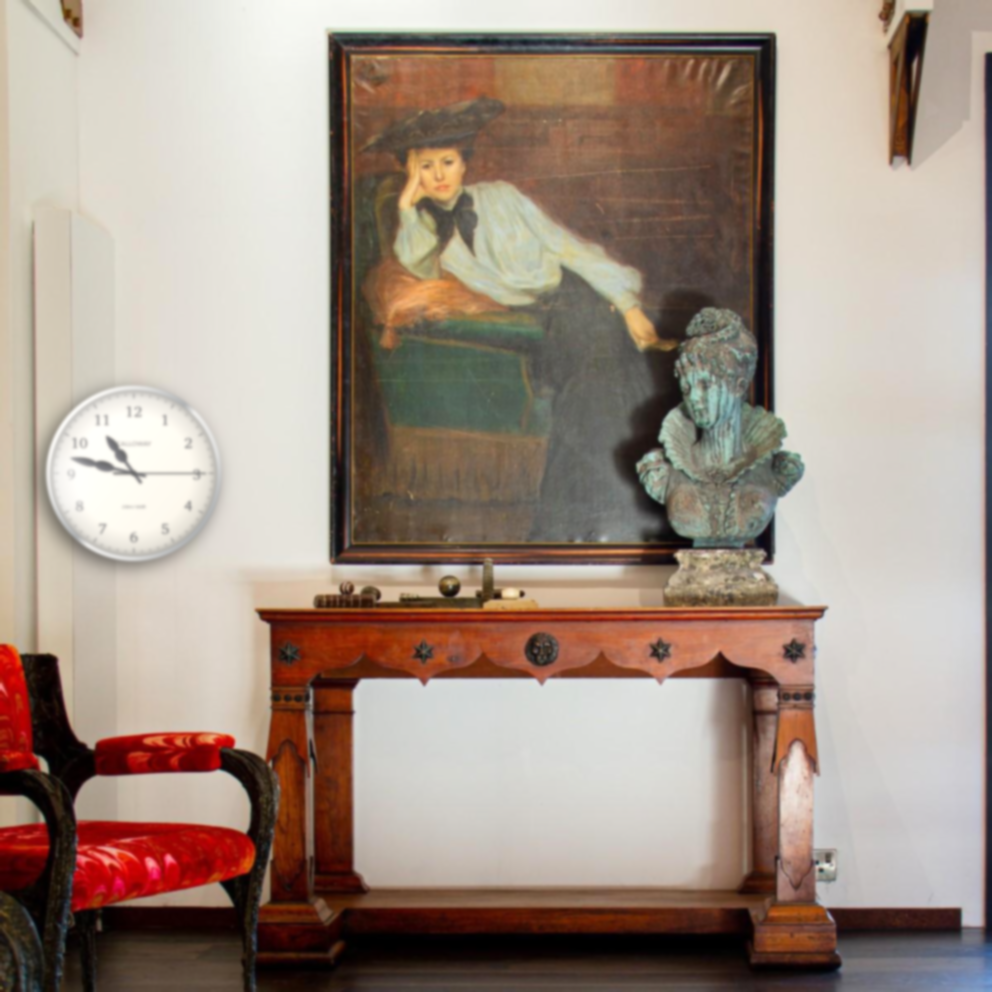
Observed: 10 h 47 min 15 s
